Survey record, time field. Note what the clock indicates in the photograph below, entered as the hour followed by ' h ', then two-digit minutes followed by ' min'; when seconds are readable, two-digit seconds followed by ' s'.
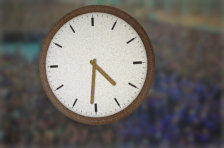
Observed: 4 h 31 min
